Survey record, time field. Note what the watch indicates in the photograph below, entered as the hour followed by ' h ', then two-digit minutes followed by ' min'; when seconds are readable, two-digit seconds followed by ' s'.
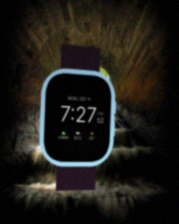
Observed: 7 h 27 min
